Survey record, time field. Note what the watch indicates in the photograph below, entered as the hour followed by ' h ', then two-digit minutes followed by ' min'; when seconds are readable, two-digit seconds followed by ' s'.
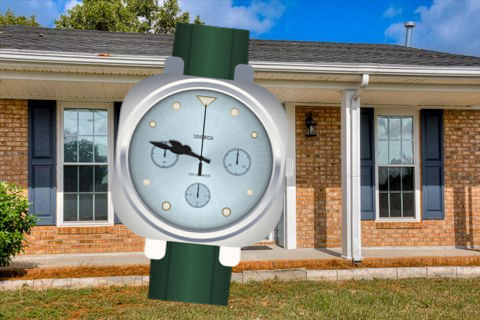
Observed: 9 h 47 min
